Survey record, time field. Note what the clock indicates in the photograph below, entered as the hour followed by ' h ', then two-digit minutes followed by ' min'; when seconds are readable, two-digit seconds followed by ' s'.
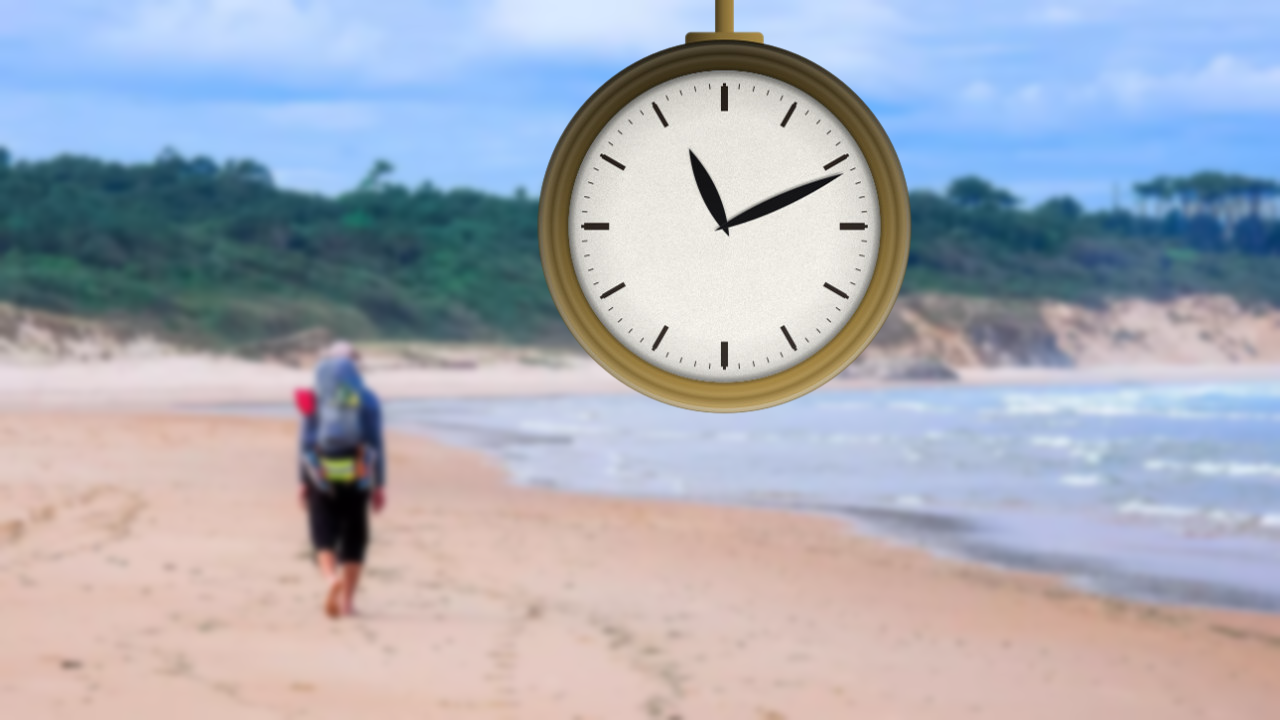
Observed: 11 h 11 min
